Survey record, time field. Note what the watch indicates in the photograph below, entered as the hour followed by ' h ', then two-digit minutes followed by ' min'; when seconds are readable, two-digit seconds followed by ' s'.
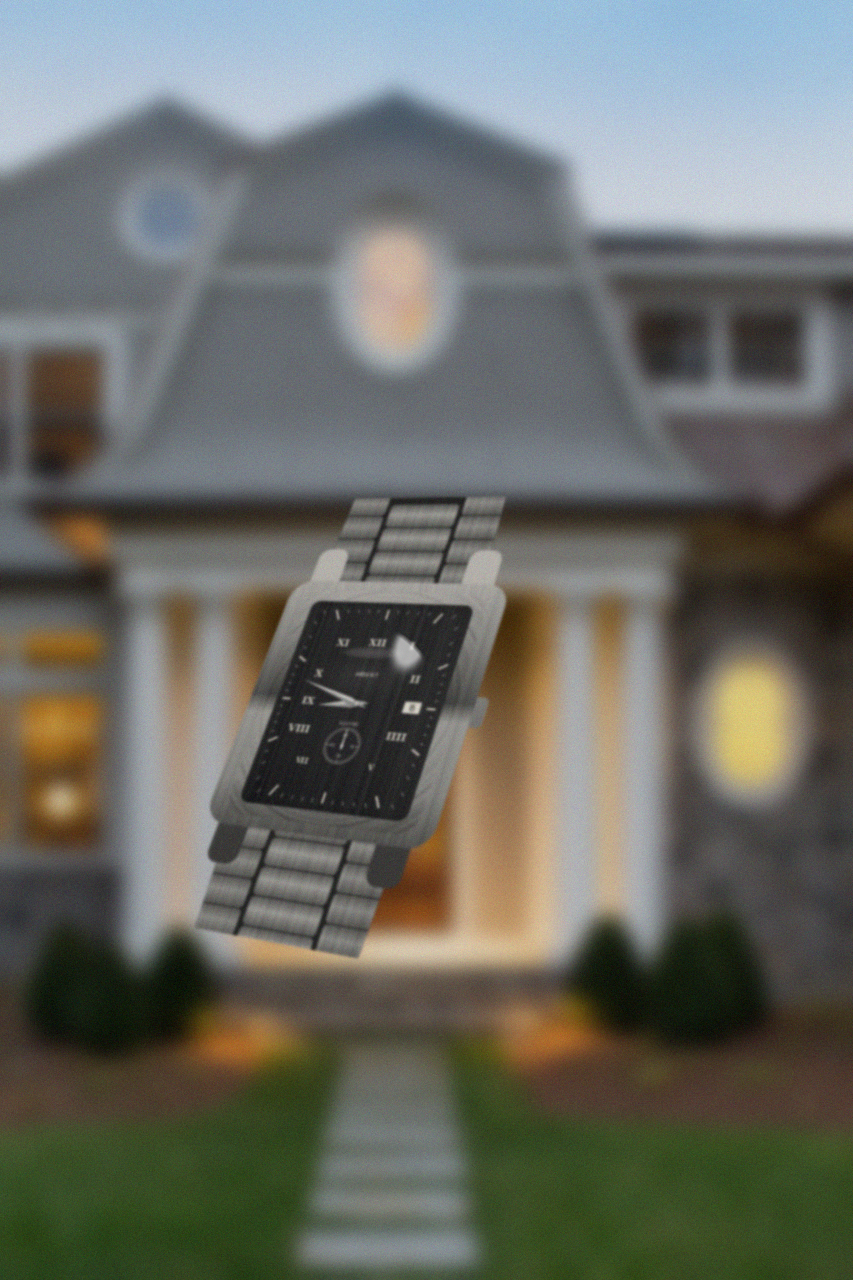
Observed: 8 h 48 min
